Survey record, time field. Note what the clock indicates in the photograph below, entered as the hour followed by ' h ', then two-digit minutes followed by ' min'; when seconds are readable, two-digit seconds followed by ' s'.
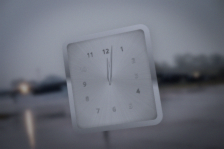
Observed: 12 h 02 min
